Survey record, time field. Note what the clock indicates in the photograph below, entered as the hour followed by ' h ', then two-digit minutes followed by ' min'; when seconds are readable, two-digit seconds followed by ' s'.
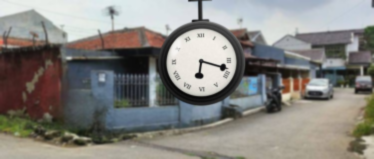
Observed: 6 h 18 min
